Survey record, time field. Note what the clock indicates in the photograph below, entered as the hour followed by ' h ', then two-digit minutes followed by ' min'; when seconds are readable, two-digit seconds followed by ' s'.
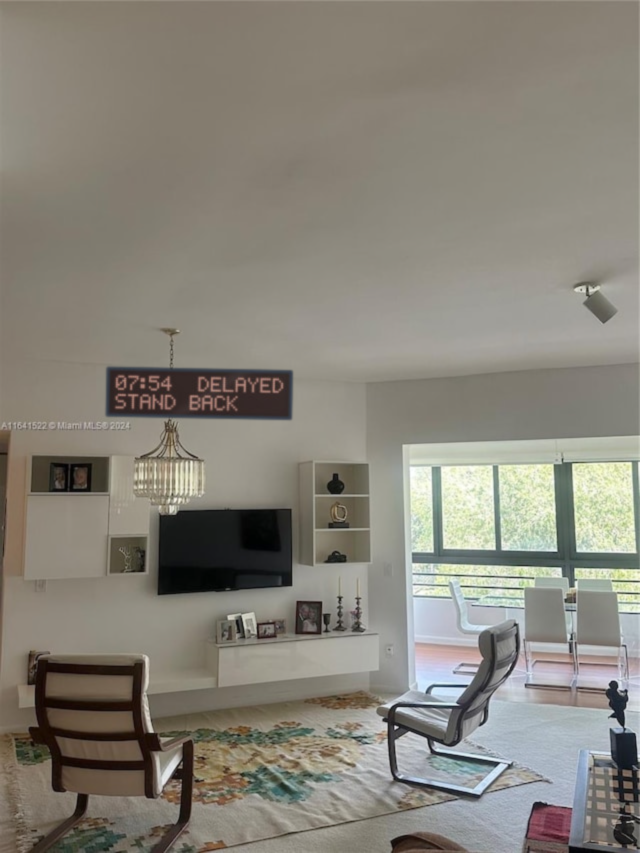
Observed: 7 h 54 min
